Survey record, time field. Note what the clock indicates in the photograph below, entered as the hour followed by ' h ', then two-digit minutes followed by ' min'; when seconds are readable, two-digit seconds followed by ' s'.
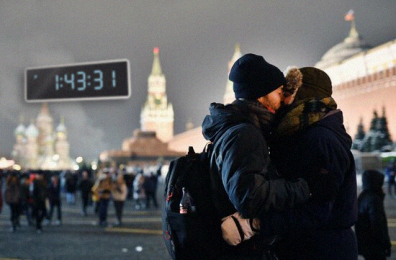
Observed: 1 h 43 min 31 s
